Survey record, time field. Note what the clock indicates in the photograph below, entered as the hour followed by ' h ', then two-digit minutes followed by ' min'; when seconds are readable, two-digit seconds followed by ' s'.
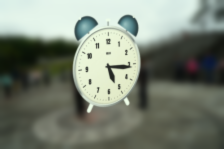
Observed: 5 h 16 min
